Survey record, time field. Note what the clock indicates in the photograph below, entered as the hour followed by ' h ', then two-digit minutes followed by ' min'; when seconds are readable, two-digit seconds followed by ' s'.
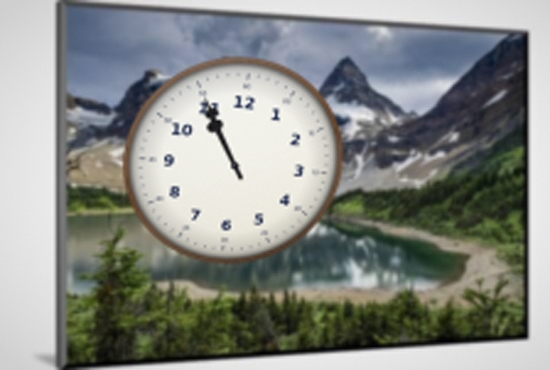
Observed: 10 h 55 min
